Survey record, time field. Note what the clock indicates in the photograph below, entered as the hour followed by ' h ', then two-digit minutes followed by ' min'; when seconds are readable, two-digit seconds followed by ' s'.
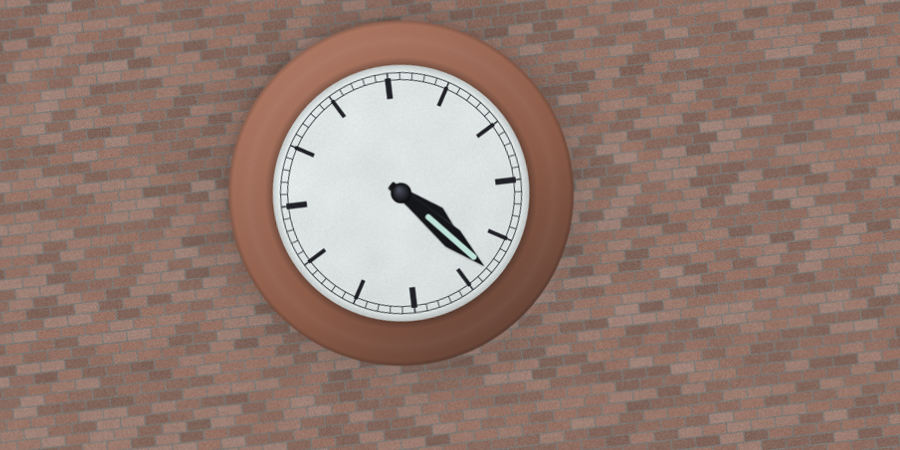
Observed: 4 h 23 min
